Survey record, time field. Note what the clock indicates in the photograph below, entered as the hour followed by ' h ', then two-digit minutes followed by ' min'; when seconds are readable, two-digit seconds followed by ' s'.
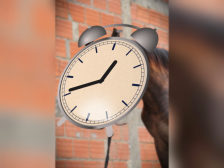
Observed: 12 h 41 min
